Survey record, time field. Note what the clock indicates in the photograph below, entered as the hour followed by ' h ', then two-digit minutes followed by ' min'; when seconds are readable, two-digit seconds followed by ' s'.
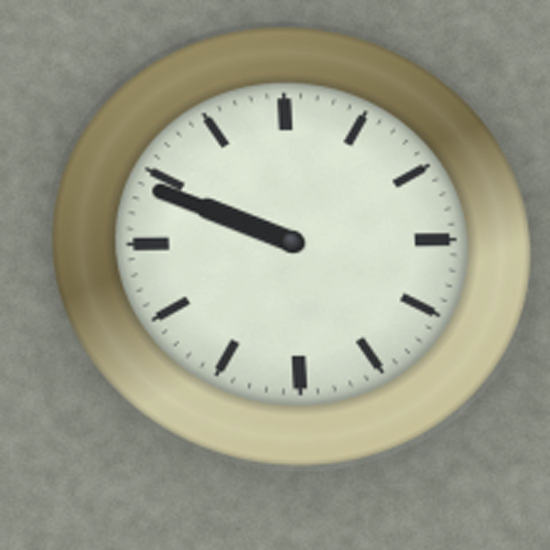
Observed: 9 h 49 min
